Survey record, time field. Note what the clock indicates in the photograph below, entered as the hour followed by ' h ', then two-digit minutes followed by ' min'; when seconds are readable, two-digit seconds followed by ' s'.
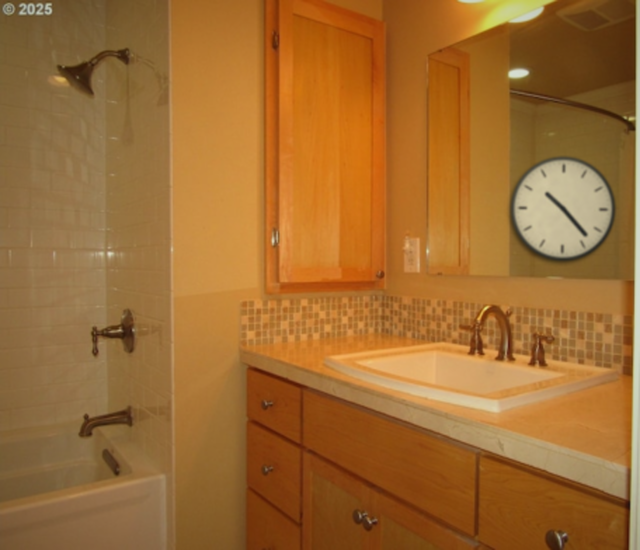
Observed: 10 h 23 min
